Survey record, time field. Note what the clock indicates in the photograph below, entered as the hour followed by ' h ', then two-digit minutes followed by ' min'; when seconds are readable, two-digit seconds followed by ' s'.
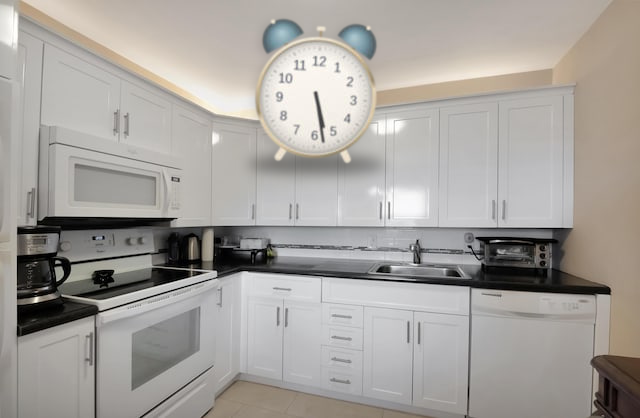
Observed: 5 h 28 min
